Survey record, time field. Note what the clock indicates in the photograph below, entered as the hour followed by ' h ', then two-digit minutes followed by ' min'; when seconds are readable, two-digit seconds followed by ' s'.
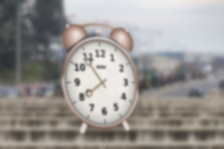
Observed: 7 h 54 min
